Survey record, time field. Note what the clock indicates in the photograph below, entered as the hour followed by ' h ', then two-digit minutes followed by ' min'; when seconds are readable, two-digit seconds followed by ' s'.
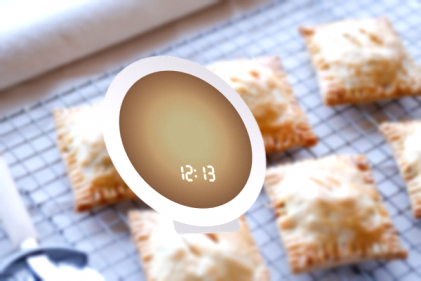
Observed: 12 h 13 min
